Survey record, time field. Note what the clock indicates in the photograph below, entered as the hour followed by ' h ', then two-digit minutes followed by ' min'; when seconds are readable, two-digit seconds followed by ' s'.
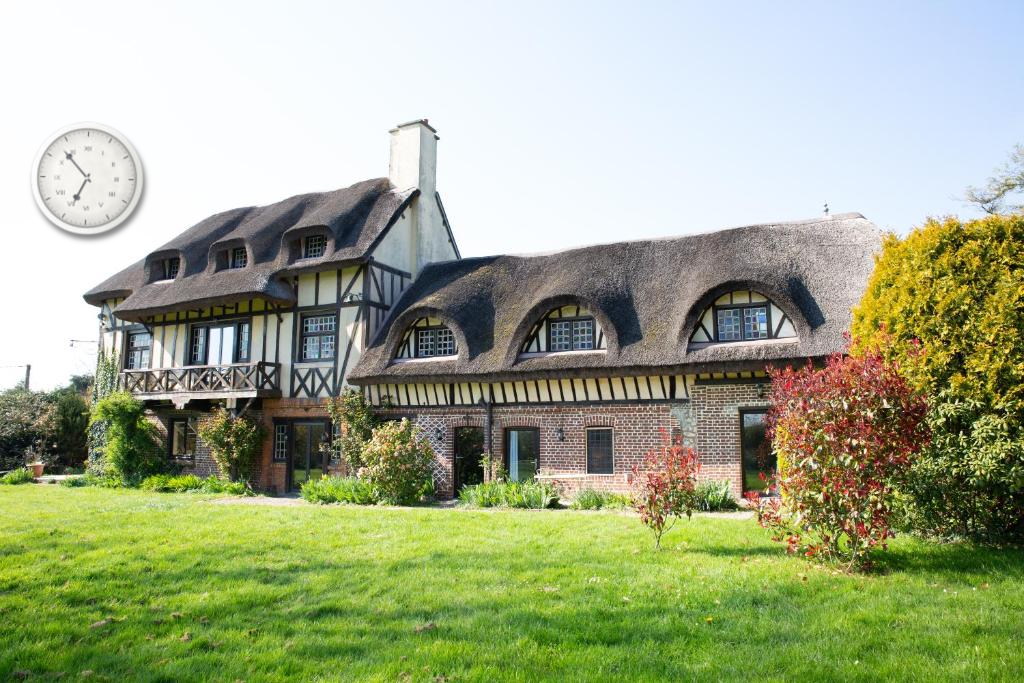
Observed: 6 h 53 min
